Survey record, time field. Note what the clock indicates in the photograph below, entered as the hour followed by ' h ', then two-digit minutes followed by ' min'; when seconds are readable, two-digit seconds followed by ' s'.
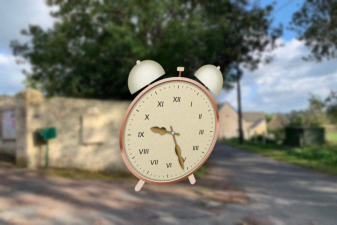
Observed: 9 h 26 min
